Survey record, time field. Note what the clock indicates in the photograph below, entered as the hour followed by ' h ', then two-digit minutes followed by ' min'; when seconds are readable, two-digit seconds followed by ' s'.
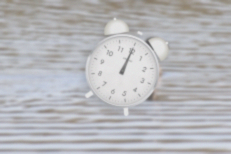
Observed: 12 h 00 min
